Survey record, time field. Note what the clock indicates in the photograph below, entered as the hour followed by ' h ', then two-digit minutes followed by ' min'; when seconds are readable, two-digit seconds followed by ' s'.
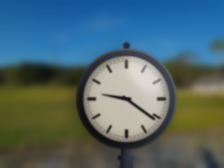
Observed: 9 h 21 min
